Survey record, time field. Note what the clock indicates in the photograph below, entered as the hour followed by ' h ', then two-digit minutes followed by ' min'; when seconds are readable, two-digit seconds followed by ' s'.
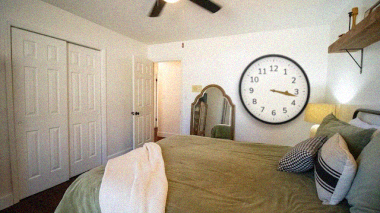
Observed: 3 h 17 min
